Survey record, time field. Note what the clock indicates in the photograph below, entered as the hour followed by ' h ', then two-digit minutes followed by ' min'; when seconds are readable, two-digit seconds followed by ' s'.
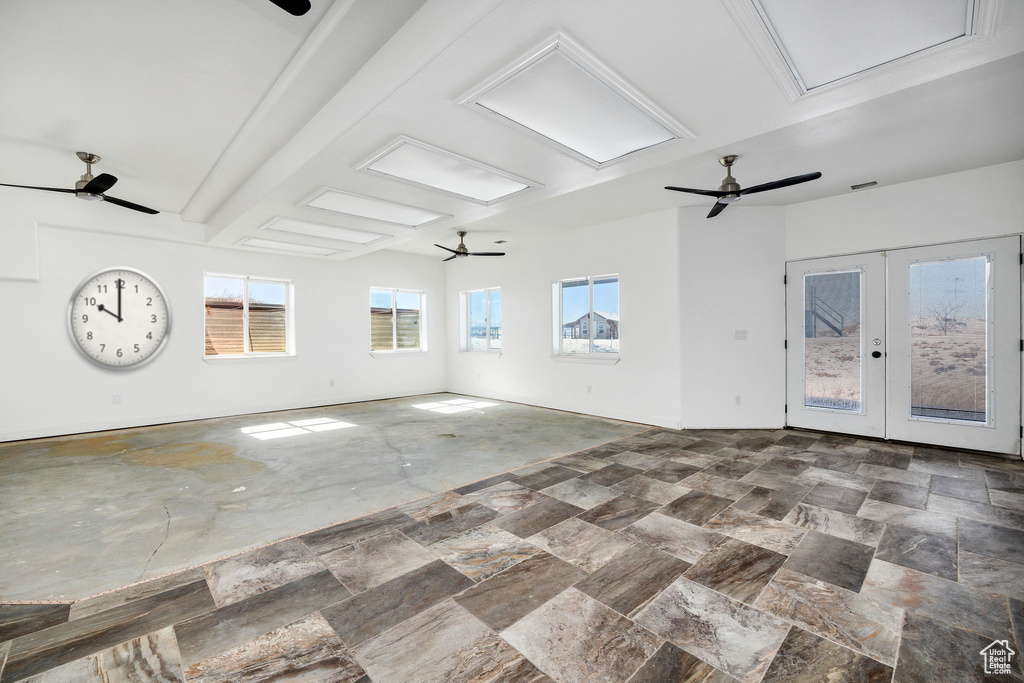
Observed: 10 h 00 min
